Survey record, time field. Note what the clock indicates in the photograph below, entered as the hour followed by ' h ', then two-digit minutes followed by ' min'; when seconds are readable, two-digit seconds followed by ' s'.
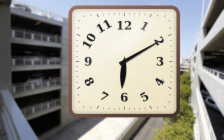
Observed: 6 h 10 min
